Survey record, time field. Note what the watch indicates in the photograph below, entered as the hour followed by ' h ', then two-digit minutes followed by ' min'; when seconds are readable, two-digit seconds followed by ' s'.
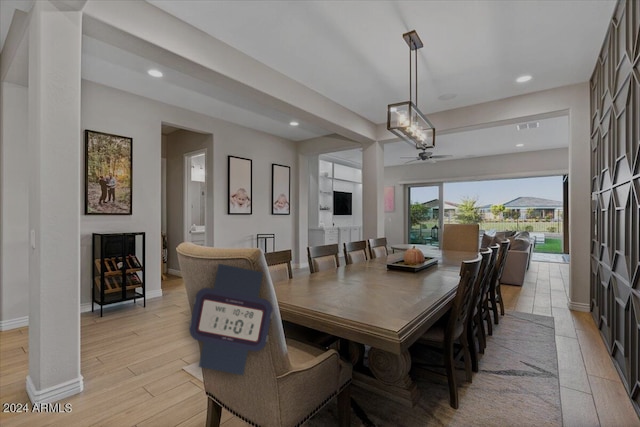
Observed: 11 h 01 min
